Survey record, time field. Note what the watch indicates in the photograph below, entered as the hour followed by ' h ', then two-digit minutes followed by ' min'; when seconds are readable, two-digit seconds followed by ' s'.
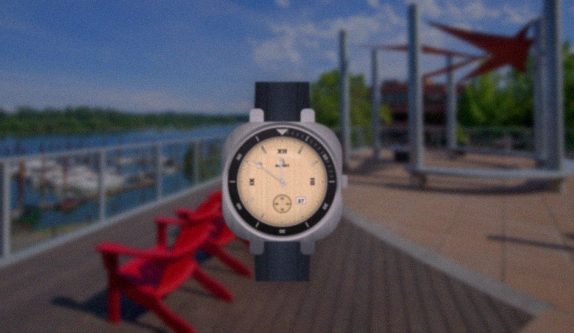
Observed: 11 h 51 min
